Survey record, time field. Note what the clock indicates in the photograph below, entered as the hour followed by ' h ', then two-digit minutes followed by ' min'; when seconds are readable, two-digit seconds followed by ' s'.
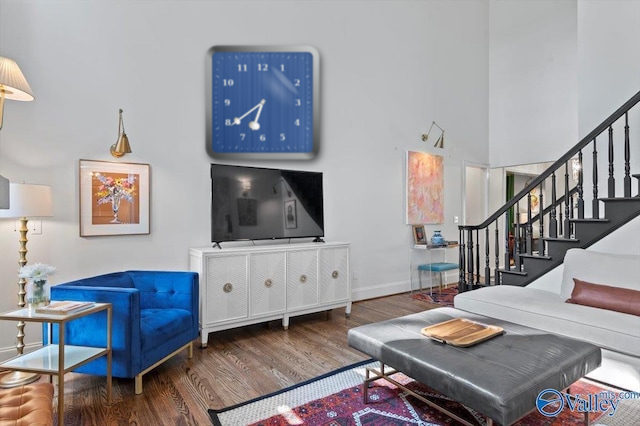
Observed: 6 h 39 min
